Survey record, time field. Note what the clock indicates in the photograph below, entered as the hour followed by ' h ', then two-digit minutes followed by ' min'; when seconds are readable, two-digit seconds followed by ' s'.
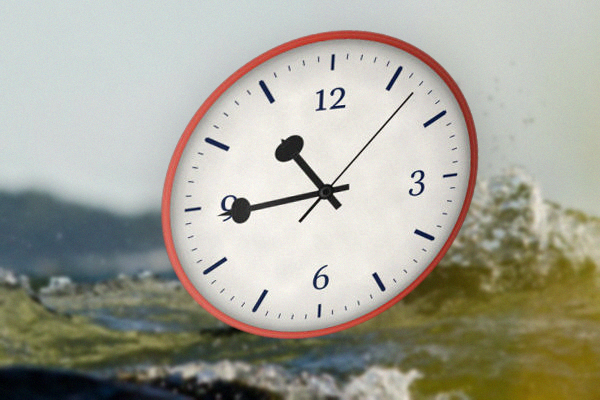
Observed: 10 h 44 min 07 s
